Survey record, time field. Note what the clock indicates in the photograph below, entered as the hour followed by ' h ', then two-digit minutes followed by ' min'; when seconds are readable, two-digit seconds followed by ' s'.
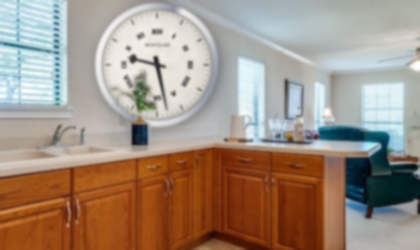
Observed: 9 h 28 min
